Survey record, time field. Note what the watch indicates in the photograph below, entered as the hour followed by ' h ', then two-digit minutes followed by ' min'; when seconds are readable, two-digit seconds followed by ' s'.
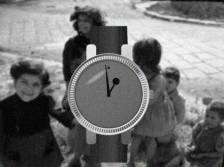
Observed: 12 h 59 min
